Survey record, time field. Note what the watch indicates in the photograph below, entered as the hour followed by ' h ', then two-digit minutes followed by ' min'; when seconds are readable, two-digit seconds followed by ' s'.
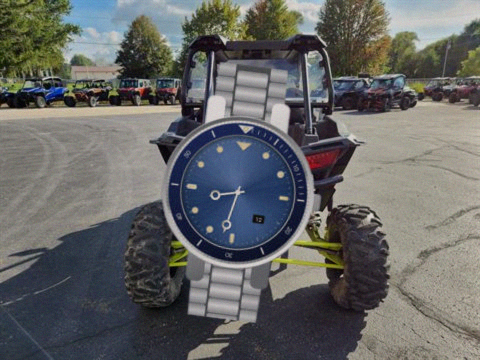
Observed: 8 h 32 min
